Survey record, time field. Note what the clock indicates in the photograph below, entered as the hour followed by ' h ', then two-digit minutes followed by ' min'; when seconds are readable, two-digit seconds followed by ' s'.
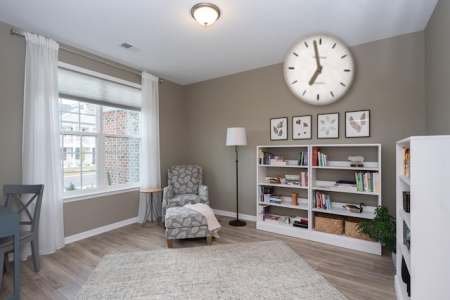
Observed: 6 h 58 min
